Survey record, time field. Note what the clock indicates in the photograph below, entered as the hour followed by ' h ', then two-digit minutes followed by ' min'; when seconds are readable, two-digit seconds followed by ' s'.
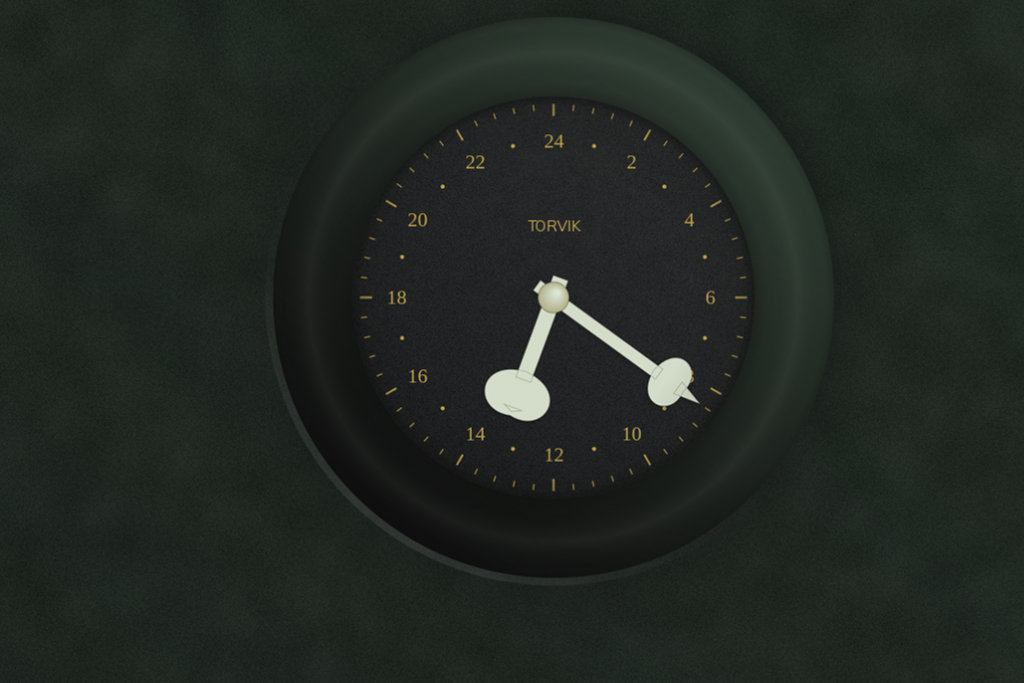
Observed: 13 h 21 min
